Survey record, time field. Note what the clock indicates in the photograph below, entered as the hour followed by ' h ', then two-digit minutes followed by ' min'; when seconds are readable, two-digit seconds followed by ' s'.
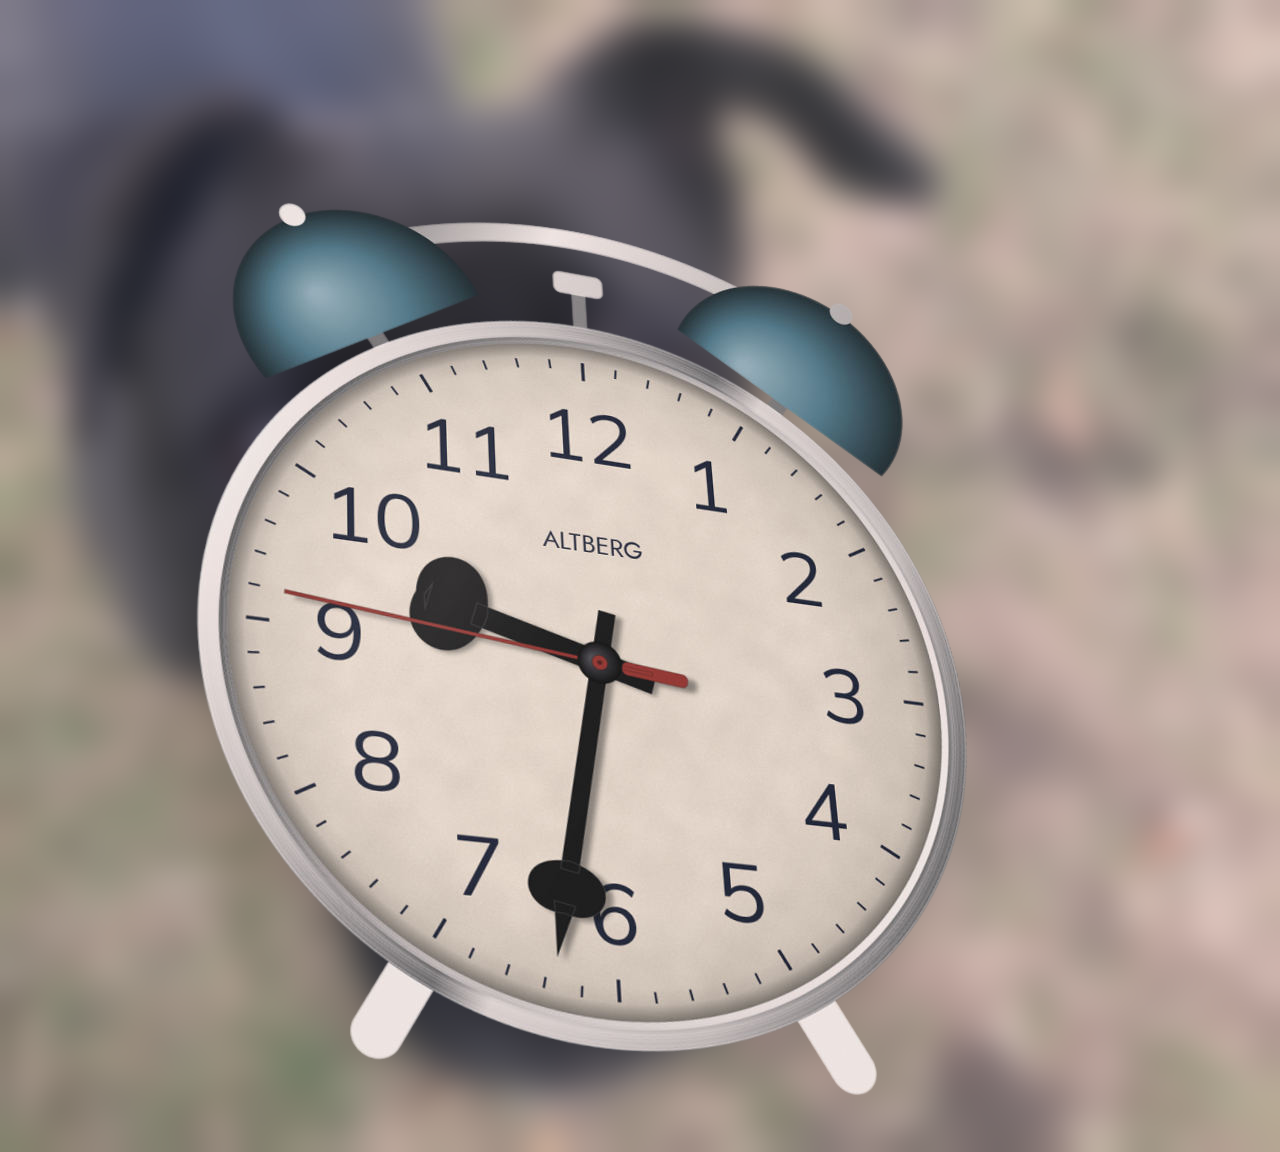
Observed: 9 h 31 min 46 s
